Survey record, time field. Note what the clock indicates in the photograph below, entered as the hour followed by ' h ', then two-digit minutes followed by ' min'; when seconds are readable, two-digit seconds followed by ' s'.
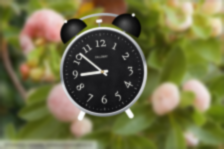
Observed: 8 h 52 min
